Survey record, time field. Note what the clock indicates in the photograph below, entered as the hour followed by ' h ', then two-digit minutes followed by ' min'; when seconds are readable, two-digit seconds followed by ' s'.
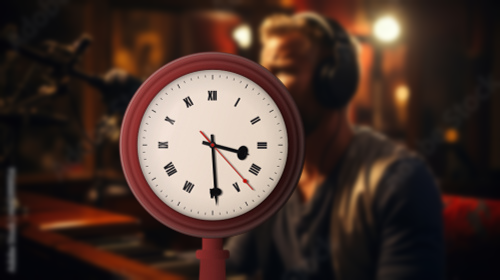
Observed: 3 h 29 min 23 s
